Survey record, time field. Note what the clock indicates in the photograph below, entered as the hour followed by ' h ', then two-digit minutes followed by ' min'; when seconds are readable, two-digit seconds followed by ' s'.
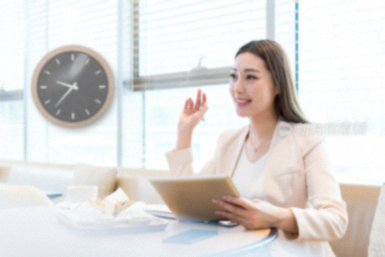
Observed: 9 h 37 min
